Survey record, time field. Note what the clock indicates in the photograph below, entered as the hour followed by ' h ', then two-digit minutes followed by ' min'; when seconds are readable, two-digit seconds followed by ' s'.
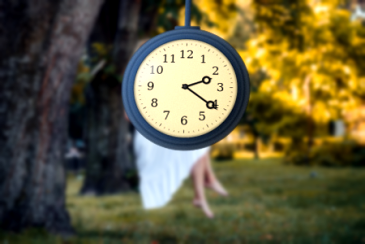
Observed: 2 h 21 min
